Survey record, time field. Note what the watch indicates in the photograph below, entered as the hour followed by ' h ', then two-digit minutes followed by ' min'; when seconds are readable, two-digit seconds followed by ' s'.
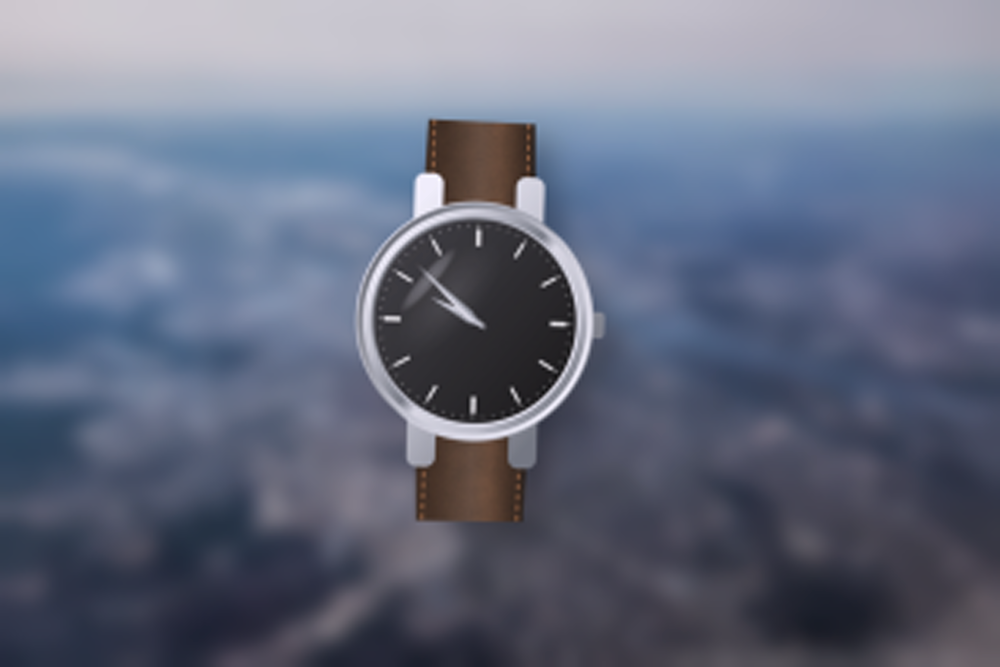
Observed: 9 h 52 min
